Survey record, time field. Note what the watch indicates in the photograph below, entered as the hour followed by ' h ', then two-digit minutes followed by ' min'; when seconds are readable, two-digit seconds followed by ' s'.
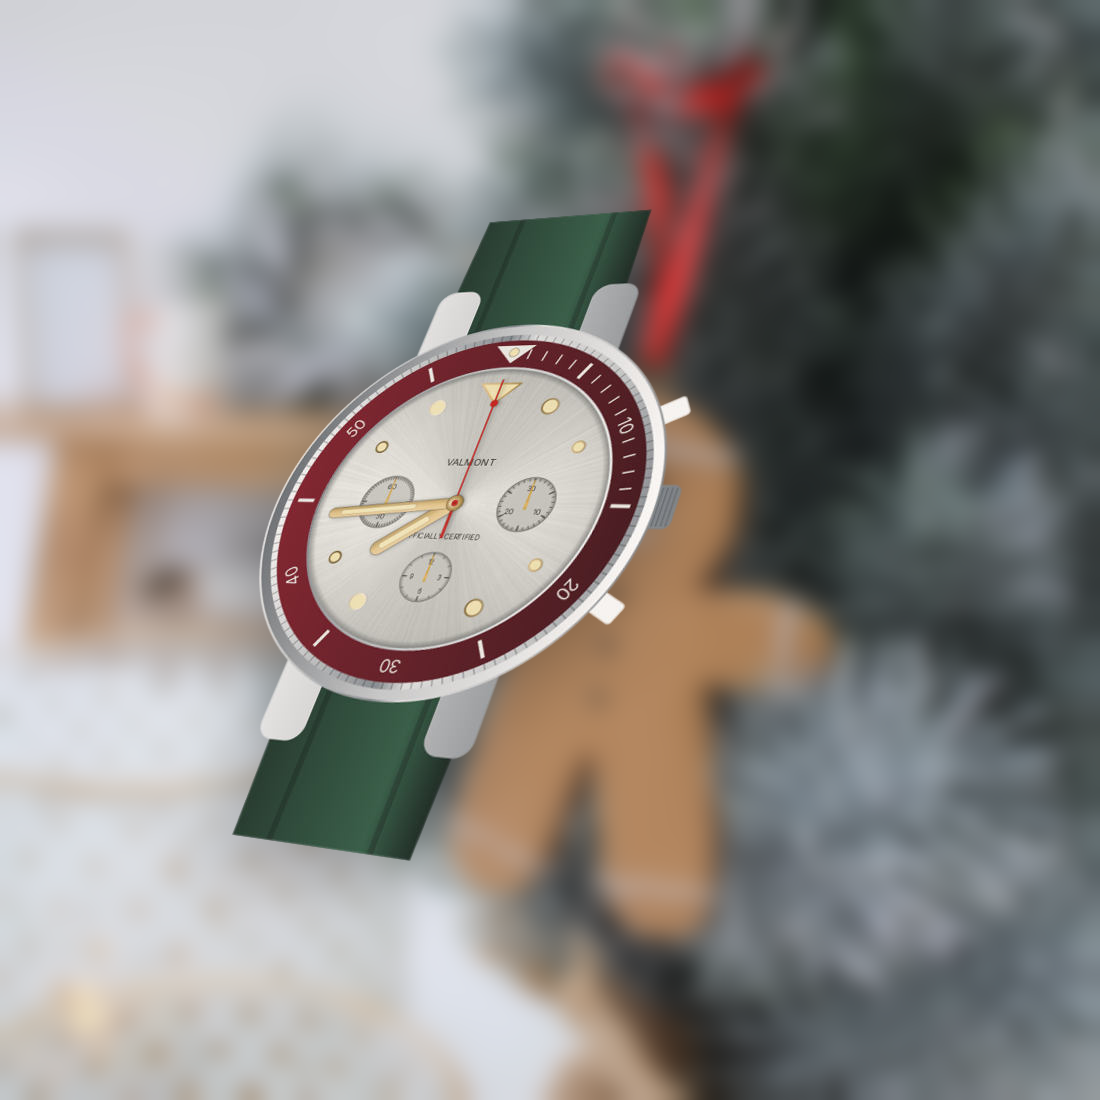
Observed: 7 h 44 min
